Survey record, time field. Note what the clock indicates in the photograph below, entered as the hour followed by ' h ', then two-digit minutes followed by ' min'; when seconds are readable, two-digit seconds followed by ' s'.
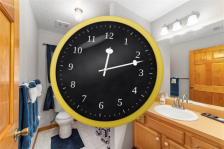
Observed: 12 h 12 min
